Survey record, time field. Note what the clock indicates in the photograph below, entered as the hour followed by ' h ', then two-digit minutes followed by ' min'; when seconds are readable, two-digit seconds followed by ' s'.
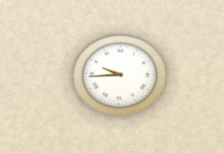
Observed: 9 h 44 min
